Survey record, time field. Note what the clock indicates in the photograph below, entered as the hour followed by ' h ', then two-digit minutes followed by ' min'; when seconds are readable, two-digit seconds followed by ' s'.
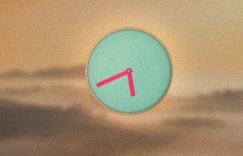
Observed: 5 h 41 min
